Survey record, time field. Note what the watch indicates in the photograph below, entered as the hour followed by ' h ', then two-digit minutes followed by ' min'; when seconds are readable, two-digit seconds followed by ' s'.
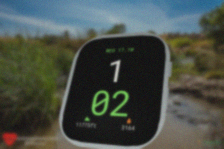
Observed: 1 h 02 min
